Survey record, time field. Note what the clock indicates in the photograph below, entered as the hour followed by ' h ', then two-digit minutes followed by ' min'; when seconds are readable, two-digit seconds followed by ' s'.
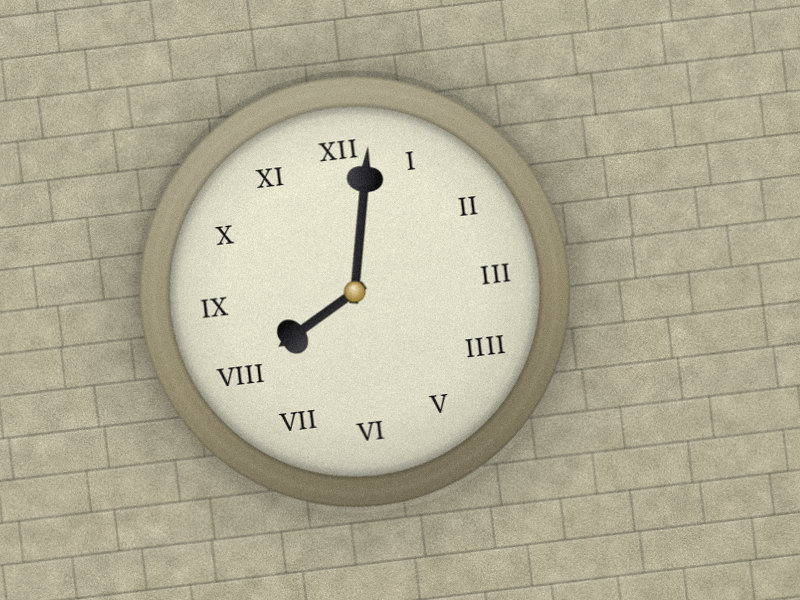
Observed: 8 h 02 min
